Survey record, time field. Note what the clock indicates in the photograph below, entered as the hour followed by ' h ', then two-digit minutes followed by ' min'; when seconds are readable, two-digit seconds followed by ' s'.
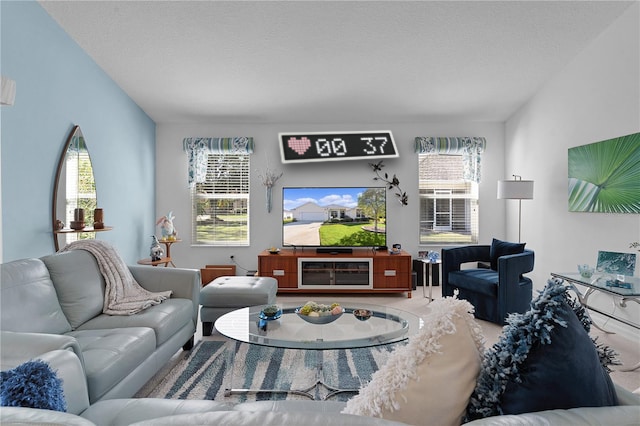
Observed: 0 h 37 min
